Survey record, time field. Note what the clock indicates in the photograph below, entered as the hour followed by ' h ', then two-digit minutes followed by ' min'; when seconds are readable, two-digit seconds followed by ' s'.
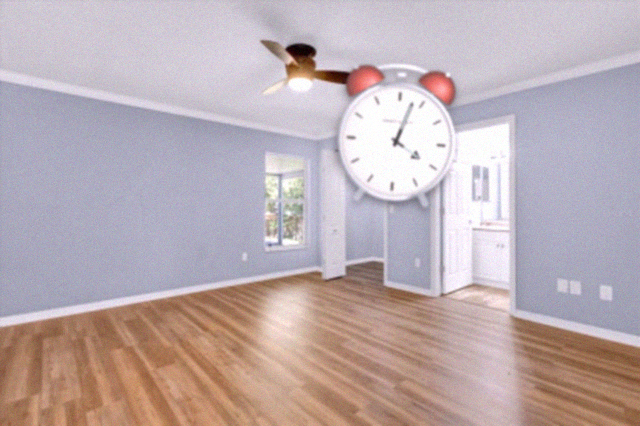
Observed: 4 h 03 min
